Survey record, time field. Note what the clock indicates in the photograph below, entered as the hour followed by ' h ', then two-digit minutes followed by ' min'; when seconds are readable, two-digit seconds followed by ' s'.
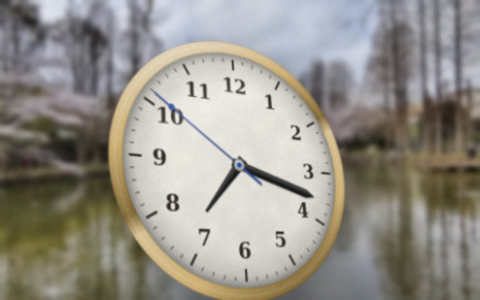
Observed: 7 h 17 min 51 s
